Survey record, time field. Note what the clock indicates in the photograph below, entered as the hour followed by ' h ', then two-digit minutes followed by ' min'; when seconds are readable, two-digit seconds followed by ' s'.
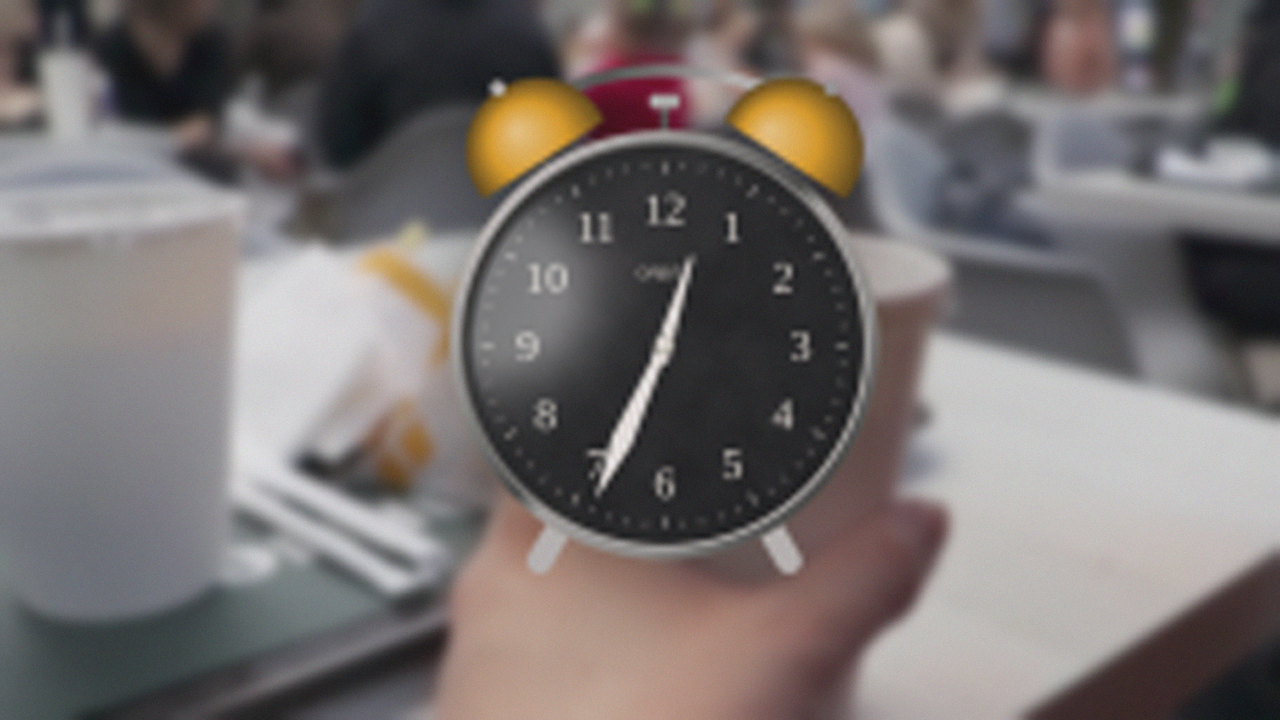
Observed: 12 h 34 min
